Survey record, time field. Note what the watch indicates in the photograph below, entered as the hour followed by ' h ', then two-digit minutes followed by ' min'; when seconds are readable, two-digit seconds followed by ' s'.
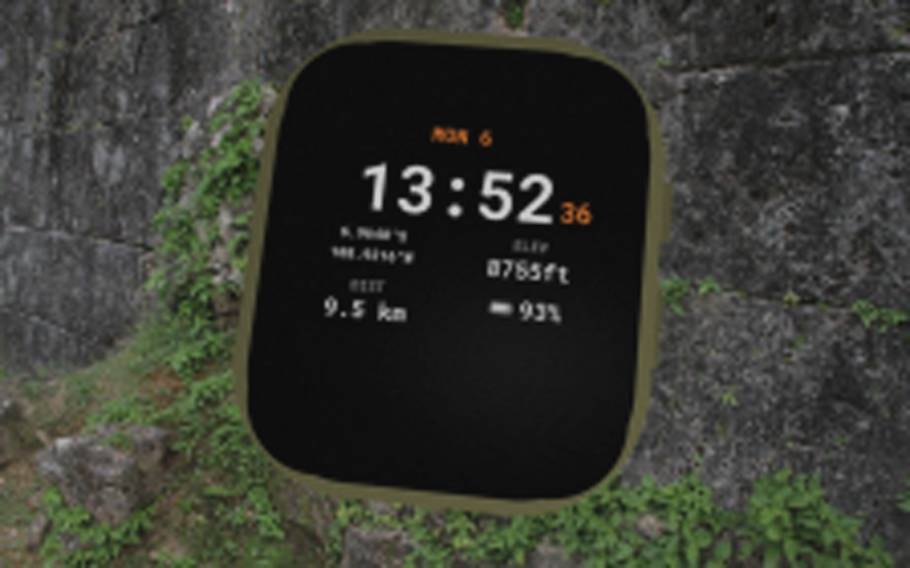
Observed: 13 h 52 min
